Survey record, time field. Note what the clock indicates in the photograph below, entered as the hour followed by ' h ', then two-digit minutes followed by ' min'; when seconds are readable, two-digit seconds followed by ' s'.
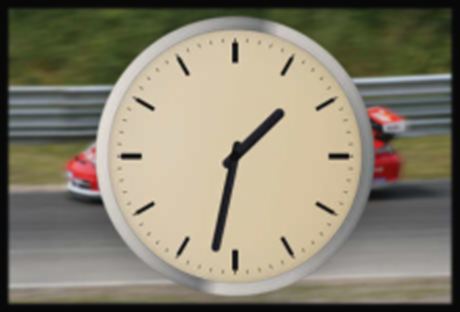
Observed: 1 h 32 min
